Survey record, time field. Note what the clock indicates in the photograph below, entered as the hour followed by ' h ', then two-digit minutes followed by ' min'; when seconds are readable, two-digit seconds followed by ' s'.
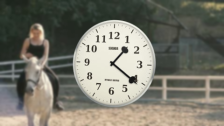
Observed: 1 h 21 min
